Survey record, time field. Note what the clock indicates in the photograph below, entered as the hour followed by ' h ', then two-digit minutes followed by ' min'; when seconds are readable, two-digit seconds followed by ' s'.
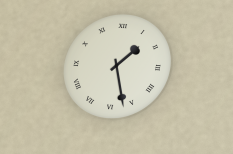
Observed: 1 h 27 min
